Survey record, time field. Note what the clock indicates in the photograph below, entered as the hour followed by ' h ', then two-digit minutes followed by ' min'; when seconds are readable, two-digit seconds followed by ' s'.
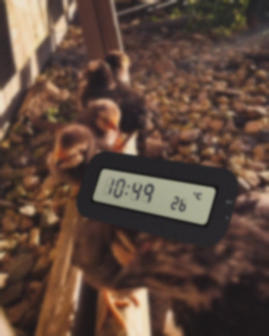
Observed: 10 h 49 min
